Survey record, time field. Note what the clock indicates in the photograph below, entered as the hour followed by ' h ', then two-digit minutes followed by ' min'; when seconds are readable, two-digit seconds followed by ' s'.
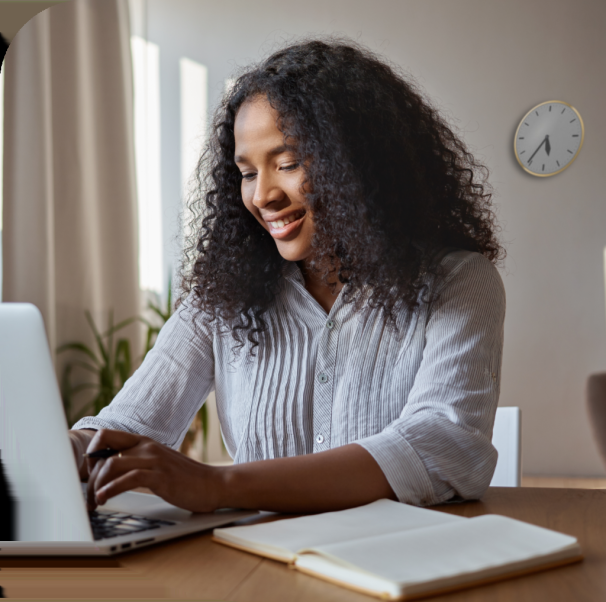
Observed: 5 h 36 min
